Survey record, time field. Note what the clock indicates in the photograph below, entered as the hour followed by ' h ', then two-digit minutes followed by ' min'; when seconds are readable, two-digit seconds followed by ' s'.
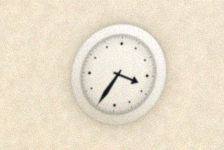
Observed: 3 h 35 min
